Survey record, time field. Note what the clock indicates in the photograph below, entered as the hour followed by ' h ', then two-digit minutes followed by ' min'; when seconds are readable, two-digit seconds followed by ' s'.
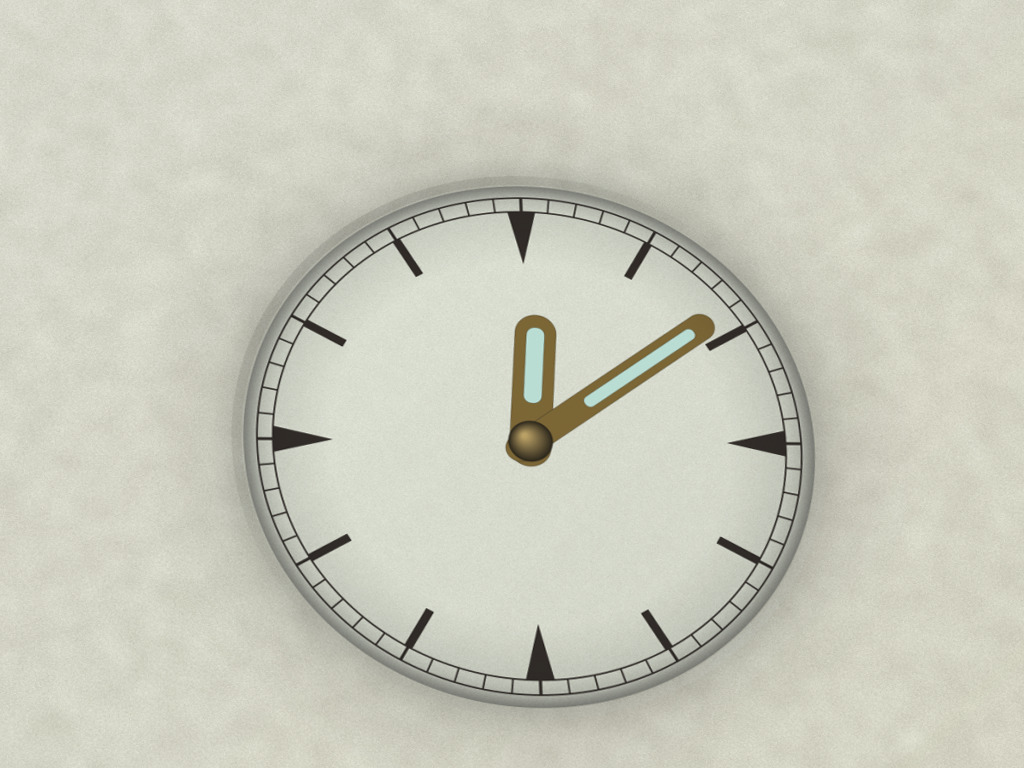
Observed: 12 h 09 min
